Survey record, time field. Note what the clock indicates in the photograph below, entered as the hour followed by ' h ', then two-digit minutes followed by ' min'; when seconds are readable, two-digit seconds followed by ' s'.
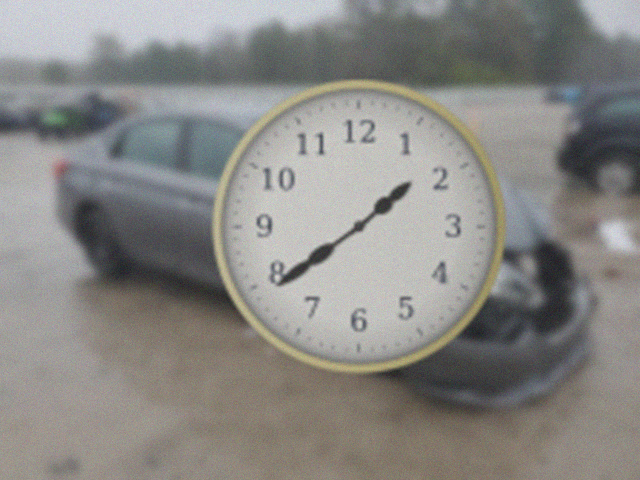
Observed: 1 h 39 min
